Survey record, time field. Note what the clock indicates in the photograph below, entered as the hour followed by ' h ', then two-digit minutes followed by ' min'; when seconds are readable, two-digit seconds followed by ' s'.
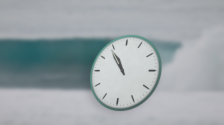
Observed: 10 h 54 min
